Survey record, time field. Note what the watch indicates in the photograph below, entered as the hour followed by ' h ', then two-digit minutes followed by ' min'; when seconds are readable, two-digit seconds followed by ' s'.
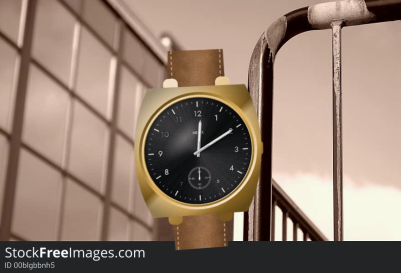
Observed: 12 h 10 min
